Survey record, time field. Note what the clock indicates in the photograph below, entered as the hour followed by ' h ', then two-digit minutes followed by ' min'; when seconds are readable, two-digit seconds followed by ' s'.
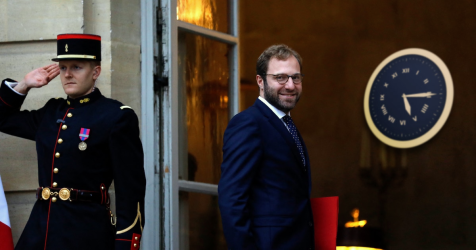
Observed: 5 h 15 min
